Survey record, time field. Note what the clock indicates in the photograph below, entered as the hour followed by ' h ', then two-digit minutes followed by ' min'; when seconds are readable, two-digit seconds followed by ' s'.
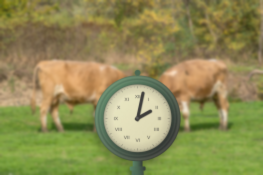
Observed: 2 h 02 min
